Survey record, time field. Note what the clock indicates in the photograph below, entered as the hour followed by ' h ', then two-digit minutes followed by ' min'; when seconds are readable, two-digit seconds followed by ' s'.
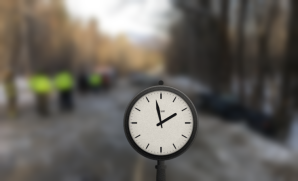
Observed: 1 h 58 min
